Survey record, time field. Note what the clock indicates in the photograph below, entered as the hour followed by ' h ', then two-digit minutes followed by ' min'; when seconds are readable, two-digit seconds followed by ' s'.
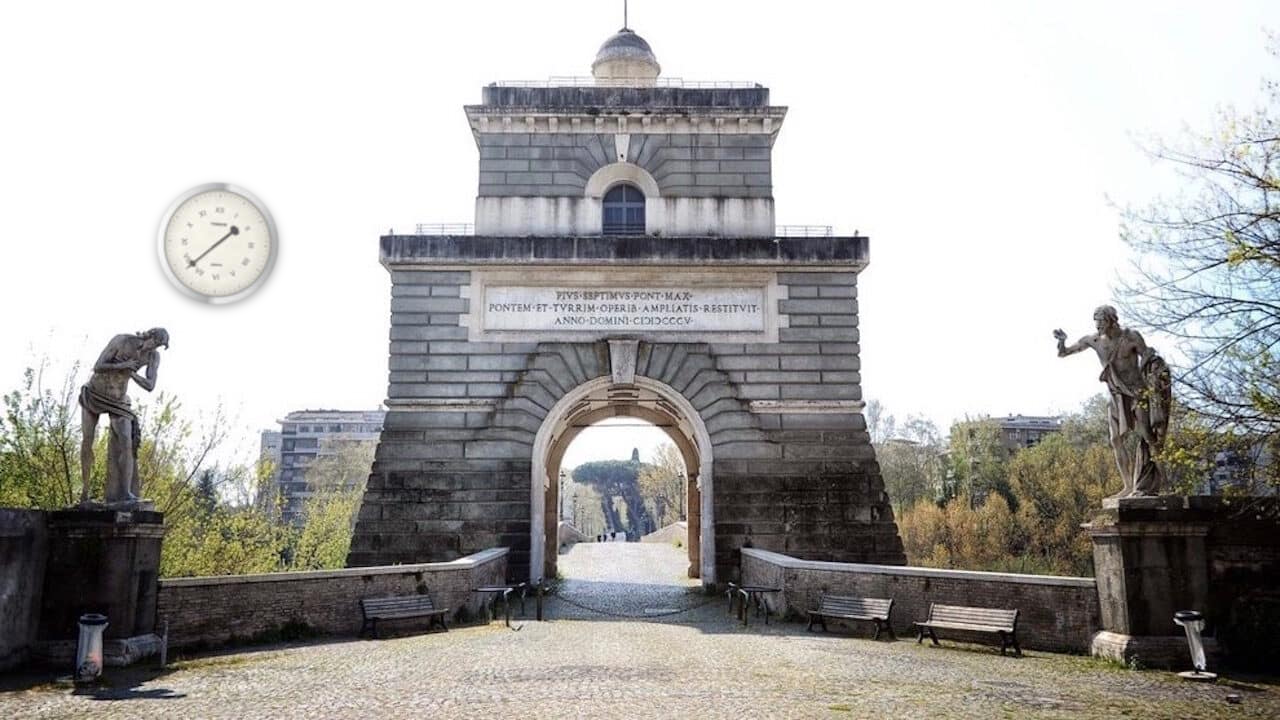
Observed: 1 h 38 min
